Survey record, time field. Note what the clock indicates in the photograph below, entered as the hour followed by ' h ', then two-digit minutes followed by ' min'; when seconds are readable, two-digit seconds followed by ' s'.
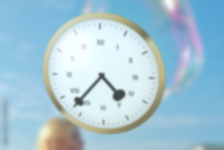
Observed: 4 h 37 min
